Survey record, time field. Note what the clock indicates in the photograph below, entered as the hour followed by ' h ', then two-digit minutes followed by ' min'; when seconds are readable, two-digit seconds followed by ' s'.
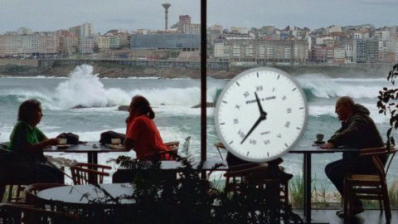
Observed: 11 h 38 min
